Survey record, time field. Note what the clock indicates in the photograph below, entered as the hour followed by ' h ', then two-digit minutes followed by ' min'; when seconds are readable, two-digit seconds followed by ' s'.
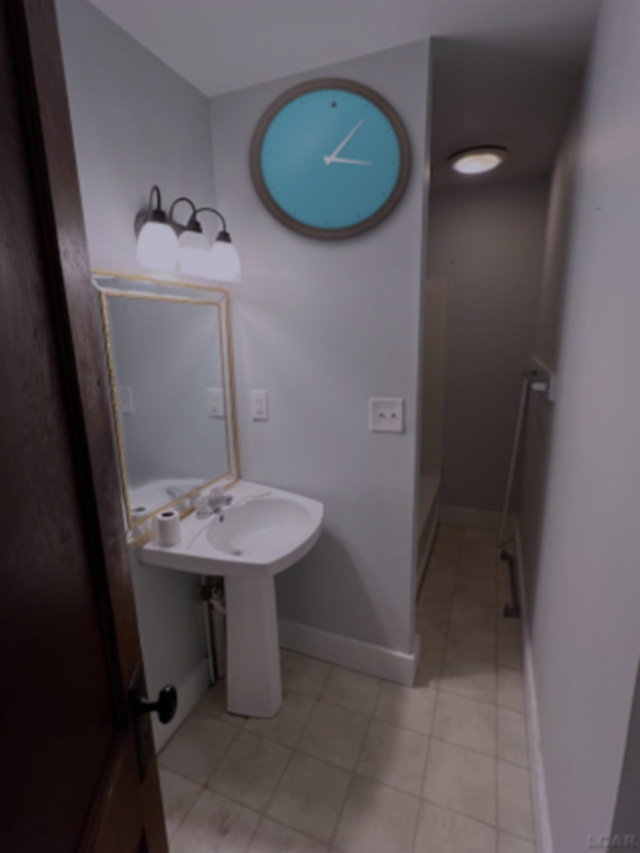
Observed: 3 h 06 min
